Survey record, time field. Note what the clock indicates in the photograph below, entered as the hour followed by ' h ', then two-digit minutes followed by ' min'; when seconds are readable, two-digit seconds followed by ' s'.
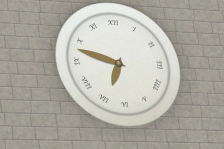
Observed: 6 h 48 min
